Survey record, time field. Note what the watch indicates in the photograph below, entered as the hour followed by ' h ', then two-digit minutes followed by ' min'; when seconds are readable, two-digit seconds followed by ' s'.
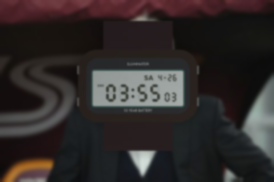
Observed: 3 h 55 min
